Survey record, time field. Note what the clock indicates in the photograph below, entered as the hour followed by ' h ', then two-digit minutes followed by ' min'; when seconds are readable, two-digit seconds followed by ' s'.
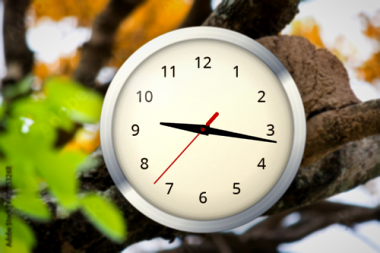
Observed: 9 h 16 min 37 s
